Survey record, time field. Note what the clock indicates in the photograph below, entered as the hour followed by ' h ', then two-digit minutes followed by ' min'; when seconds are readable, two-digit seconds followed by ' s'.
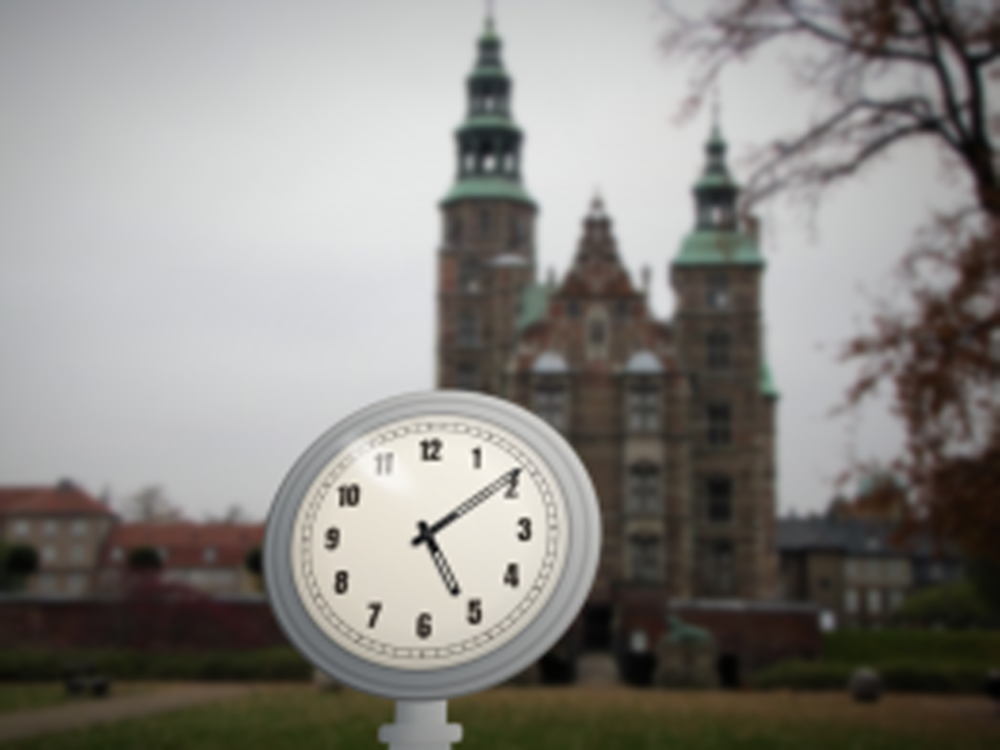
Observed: 5 h 09 min
